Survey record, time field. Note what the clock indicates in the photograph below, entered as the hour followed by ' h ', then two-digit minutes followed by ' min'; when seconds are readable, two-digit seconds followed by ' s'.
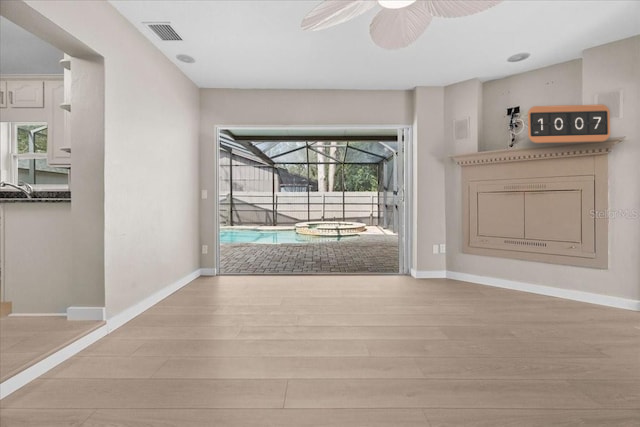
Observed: 10 h 07 min
